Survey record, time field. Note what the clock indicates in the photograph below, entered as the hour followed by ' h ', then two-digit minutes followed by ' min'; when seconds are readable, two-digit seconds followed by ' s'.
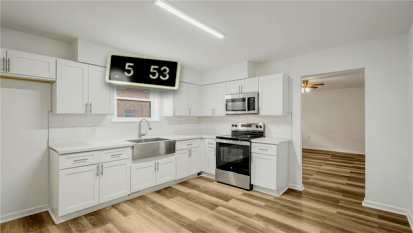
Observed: 5 h 53 min
